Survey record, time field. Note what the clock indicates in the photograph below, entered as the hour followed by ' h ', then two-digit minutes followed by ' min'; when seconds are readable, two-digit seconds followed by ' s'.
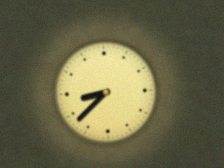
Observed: 8 h 38 min
